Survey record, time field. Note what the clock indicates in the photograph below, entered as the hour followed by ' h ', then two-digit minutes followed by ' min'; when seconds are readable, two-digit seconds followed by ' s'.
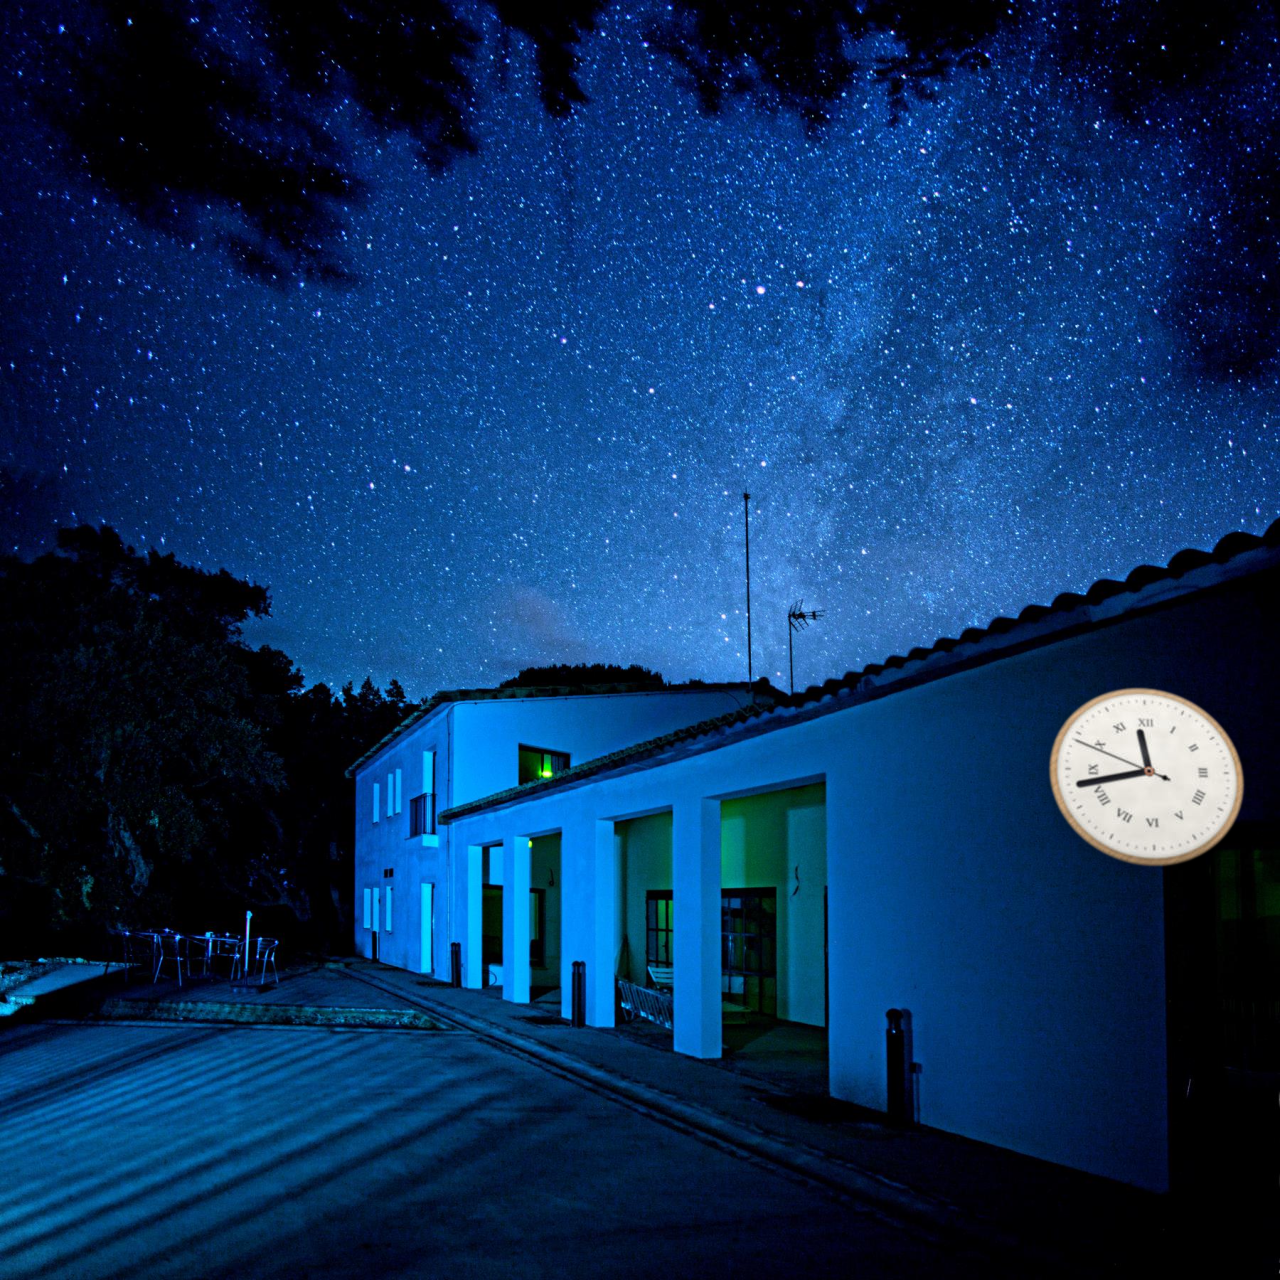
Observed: 11 h 42 min 49 s
